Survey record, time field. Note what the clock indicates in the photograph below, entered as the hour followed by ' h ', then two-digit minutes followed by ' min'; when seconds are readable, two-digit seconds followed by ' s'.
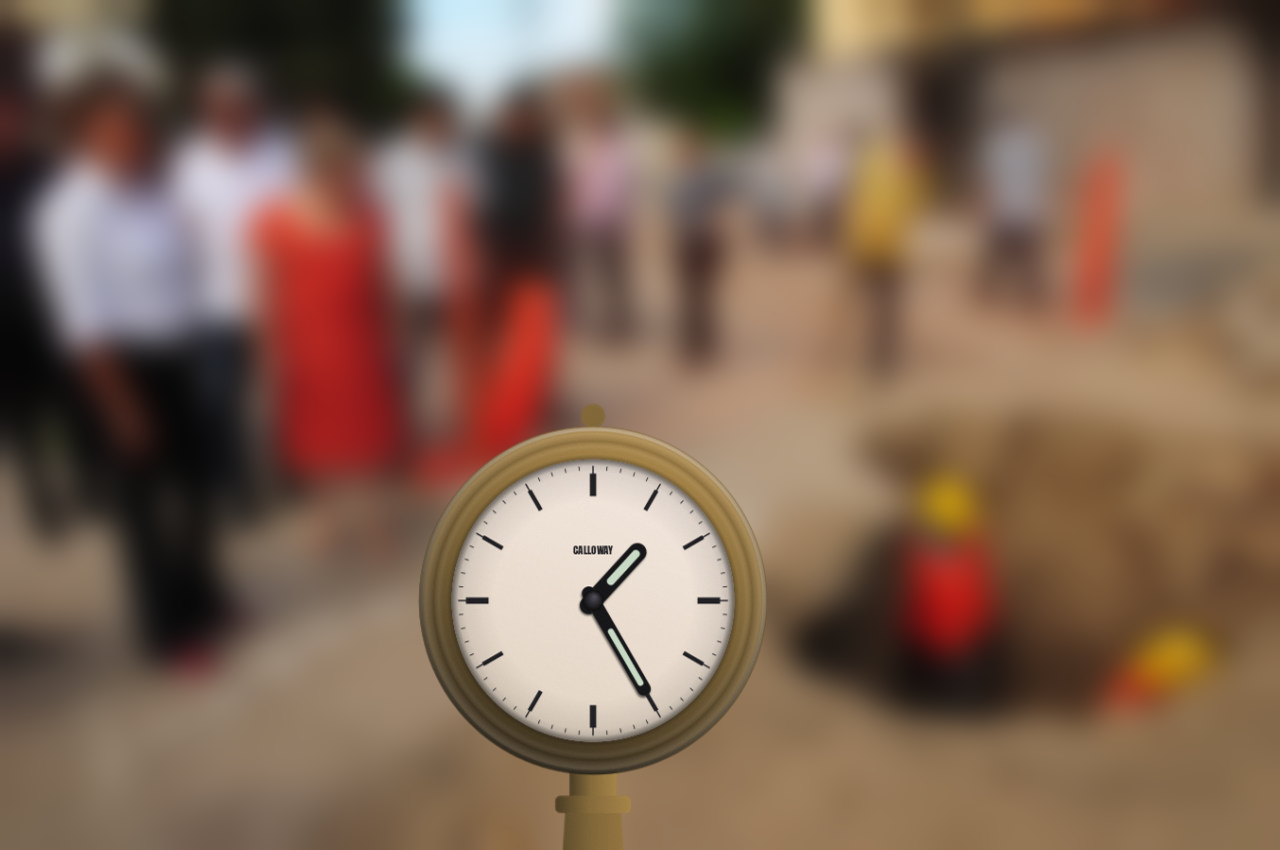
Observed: 1 h 25 min
